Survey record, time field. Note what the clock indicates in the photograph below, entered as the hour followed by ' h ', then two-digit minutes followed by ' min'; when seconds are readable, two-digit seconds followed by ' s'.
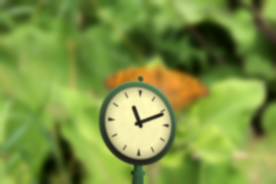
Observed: 11 h 11 min
